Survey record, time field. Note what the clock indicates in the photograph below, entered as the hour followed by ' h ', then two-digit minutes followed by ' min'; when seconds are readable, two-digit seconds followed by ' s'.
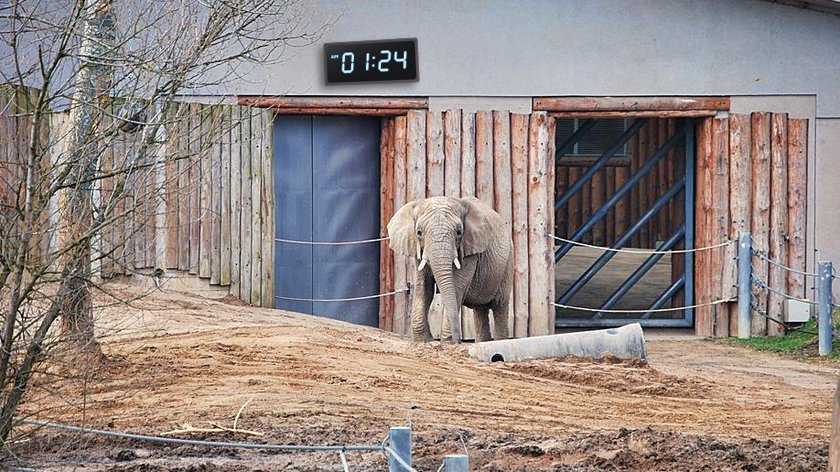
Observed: 1 h 24 min
